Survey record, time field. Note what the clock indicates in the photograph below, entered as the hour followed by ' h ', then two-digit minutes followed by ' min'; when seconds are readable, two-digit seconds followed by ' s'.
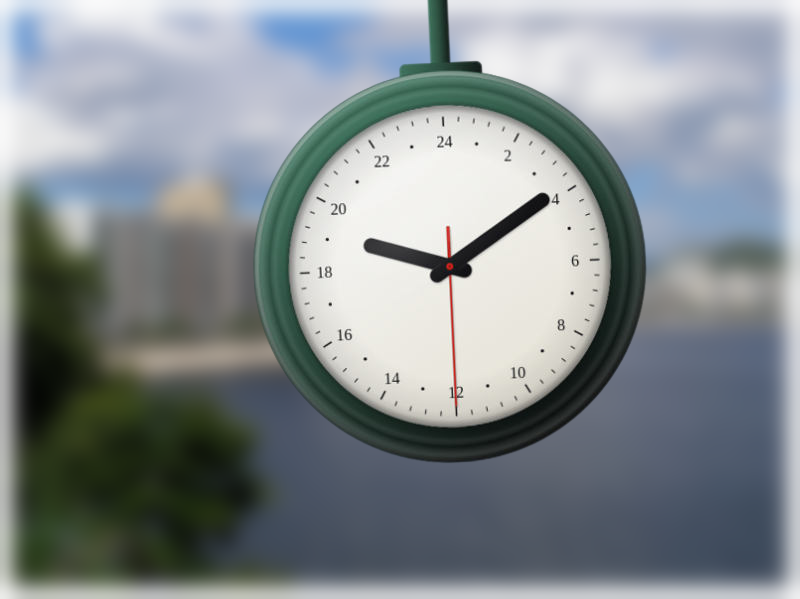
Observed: 19 h 09 min 30 s
